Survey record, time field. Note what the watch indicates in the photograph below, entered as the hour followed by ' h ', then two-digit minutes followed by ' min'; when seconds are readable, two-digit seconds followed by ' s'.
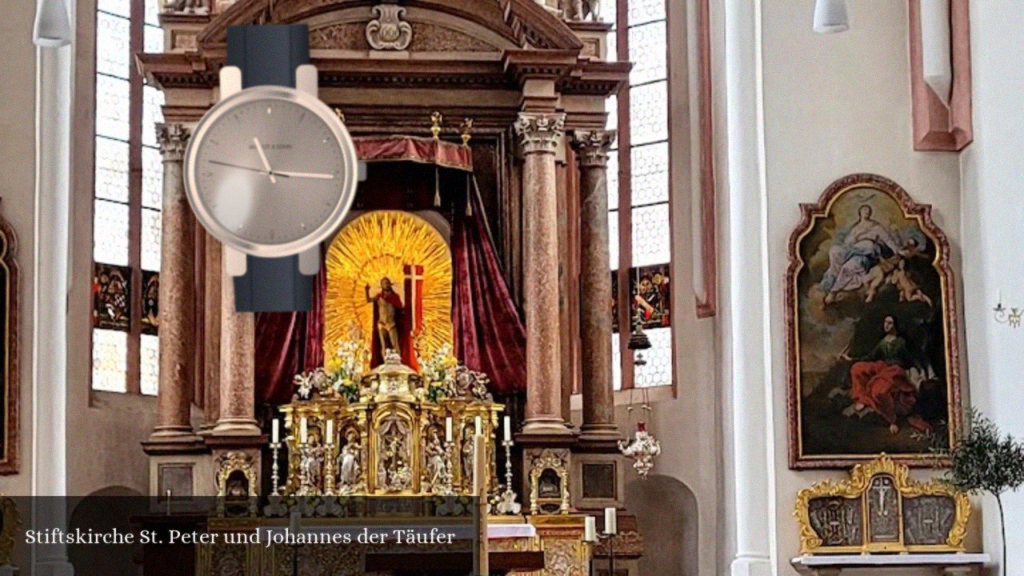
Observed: 11 h 15 min 47 s
